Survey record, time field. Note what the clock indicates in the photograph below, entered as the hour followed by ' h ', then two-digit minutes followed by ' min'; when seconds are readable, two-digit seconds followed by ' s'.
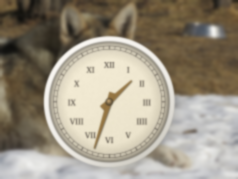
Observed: 1 h 33 min
